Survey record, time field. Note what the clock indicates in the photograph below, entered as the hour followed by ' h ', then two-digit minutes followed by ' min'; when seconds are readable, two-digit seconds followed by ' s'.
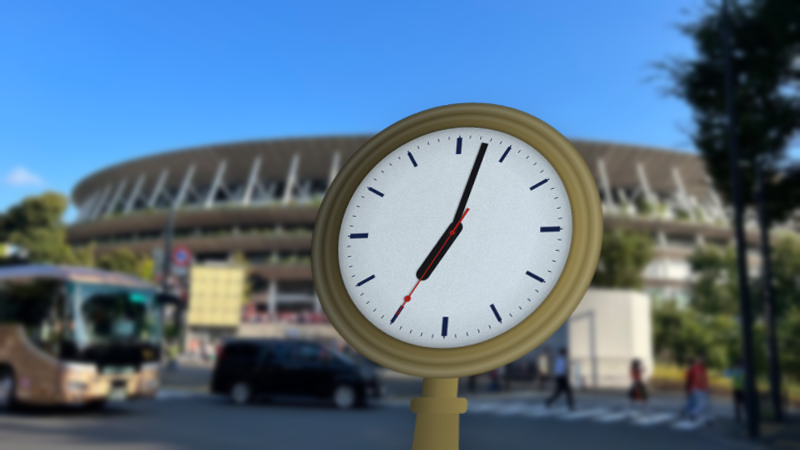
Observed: 7 h 02 min 35 s
